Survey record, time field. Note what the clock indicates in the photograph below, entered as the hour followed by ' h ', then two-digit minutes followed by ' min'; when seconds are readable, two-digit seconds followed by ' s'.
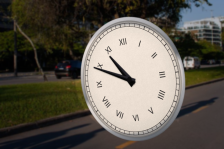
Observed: 10 h 49 min
